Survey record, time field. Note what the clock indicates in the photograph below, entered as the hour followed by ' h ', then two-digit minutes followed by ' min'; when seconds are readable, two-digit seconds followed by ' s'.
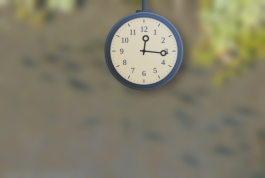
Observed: 12 h 16 min
